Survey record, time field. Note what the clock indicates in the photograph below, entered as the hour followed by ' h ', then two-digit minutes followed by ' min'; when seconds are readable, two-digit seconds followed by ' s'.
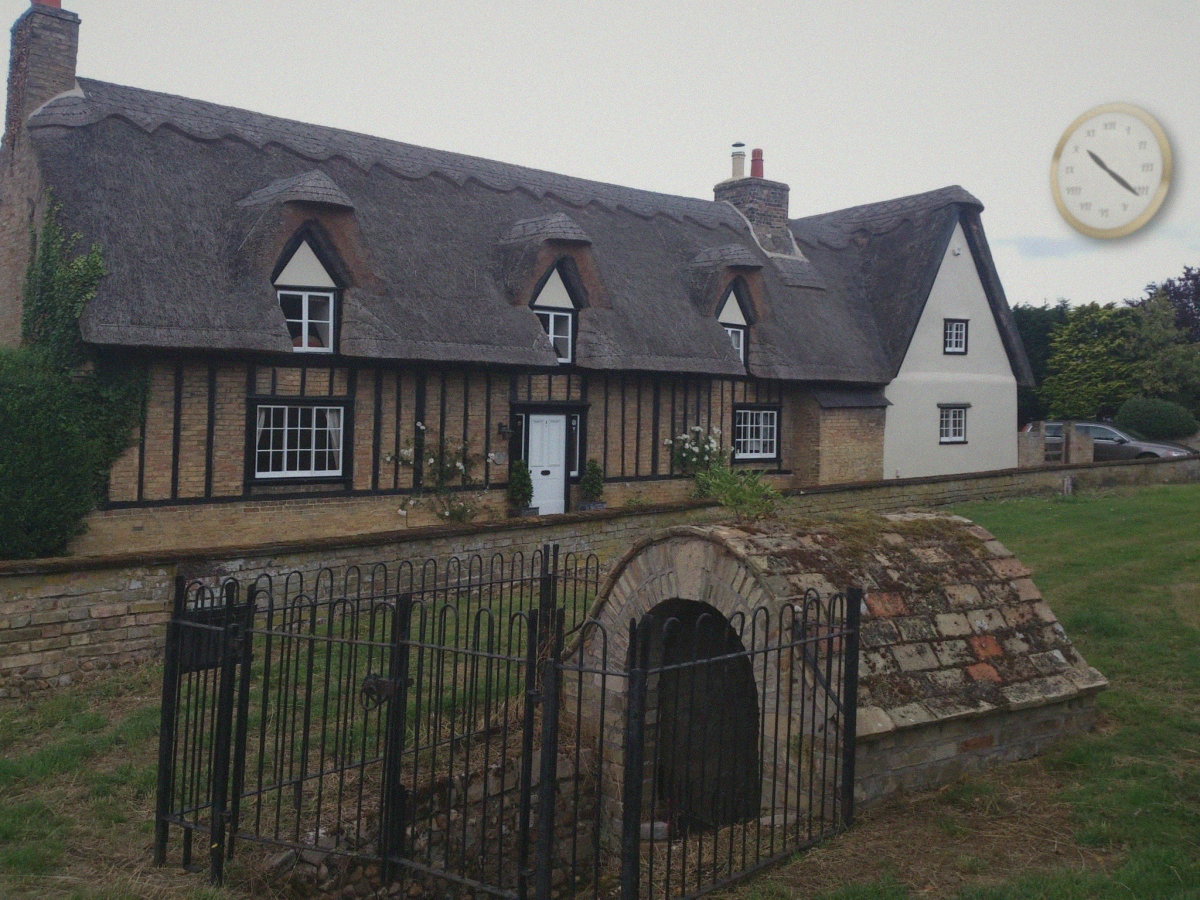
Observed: 10 h 21 min
